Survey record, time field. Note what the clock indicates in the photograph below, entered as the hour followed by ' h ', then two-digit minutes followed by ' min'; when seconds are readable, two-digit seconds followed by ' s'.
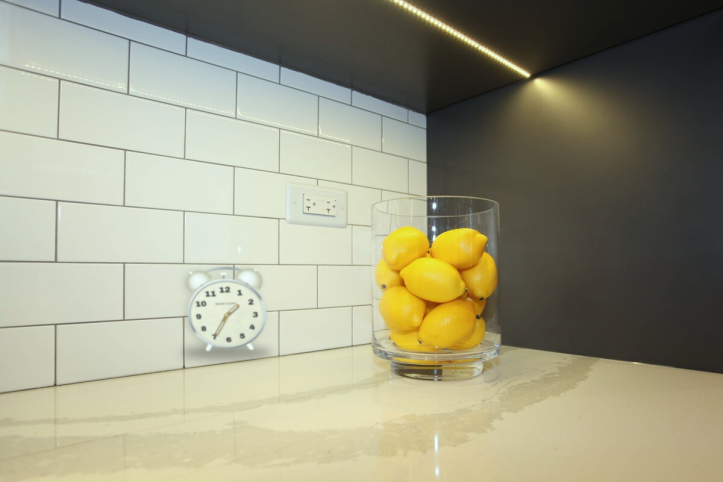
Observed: 1 h 35 min
